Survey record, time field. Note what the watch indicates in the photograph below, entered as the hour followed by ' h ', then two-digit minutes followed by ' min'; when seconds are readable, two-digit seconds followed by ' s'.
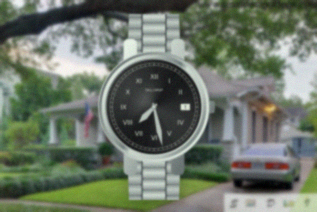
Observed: 7 h 28 min
